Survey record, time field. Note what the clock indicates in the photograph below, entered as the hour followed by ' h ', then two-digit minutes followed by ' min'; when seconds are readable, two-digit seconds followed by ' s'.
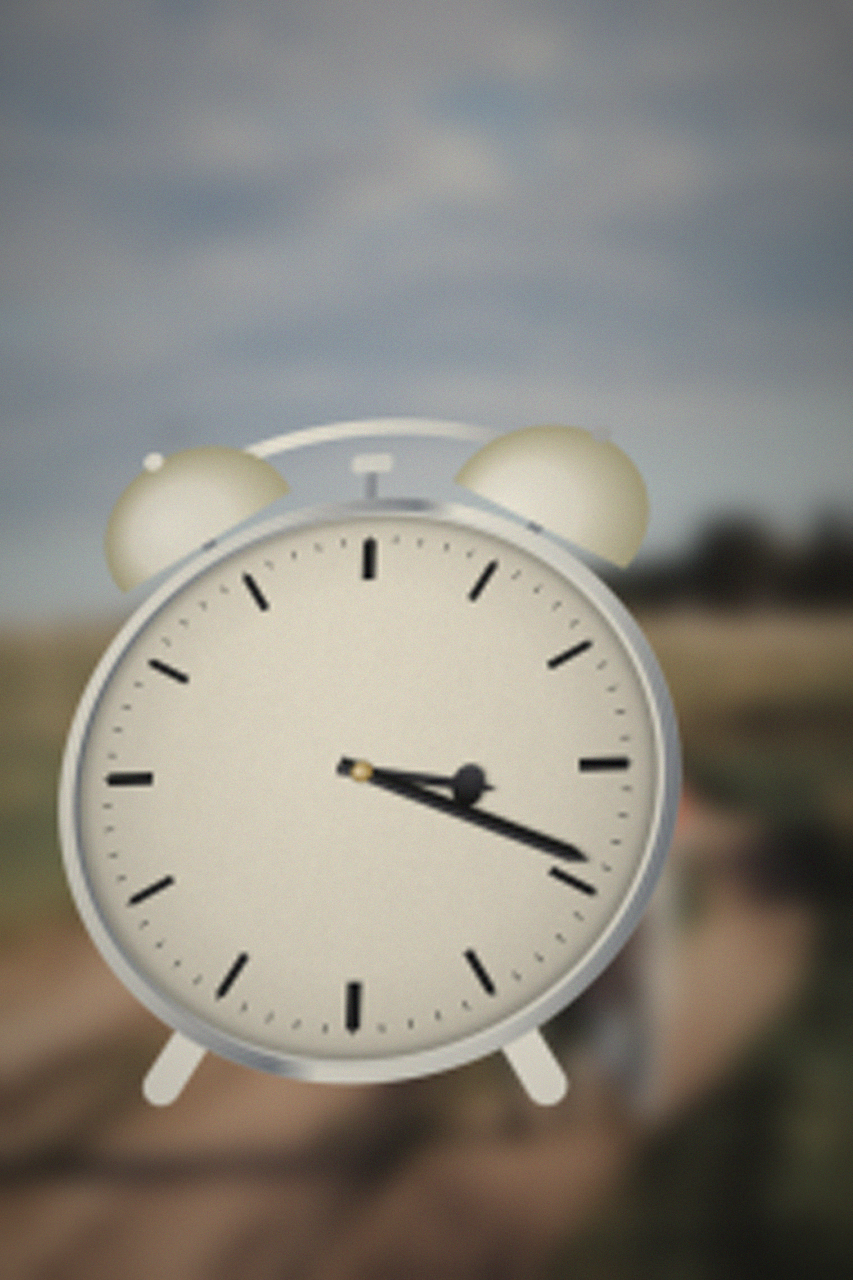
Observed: 3 h 19 min
